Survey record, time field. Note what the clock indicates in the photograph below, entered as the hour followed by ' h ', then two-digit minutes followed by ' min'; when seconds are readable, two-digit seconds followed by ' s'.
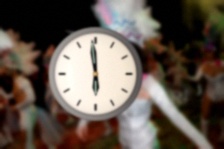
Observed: 5 h 59 min
